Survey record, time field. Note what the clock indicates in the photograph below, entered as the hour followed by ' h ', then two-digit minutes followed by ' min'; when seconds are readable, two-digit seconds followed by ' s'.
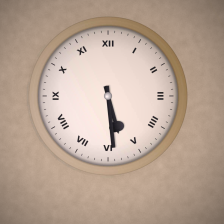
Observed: 5 h 29 min
